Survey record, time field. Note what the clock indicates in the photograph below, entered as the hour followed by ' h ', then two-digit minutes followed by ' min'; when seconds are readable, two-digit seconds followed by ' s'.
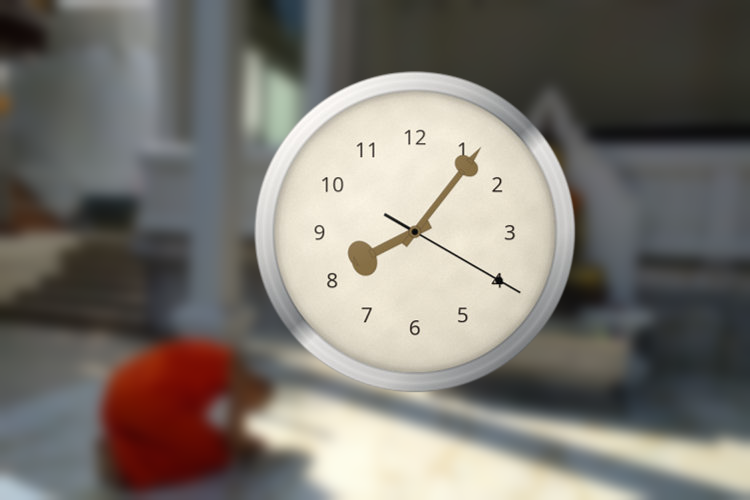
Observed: 8 h 06 min 20 s
